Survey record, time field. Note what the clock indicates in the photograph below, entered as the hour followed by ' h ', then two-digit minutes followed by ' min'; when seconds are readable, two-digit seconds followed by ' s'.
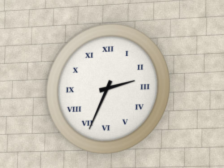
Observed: 2 h 34 min
